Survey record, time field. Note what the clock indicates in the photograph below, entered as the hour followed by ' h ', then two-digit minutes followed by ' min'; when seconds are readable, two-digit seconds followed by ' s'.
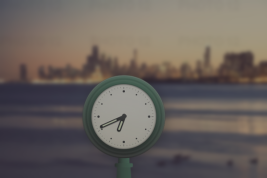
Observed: 6 h 41 min
